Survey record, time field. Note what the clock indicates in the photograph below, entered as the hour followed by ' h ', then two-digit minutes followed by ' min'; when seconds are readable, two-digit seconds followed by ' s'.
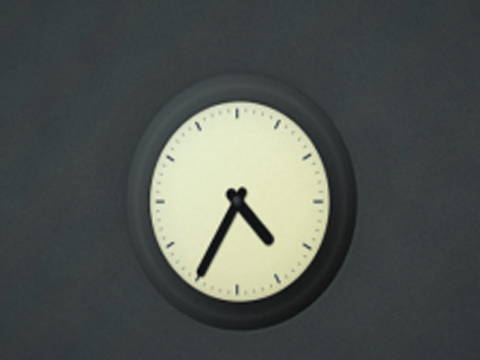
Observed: 4 h 35 min
